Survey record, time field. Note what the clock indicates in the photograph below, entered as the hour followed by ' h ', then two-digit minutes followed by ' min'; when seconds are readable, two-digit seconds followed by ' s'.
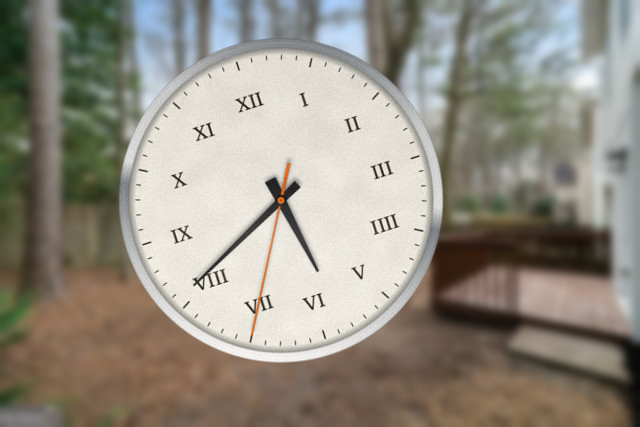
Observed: 5 h 40 min 35 s
